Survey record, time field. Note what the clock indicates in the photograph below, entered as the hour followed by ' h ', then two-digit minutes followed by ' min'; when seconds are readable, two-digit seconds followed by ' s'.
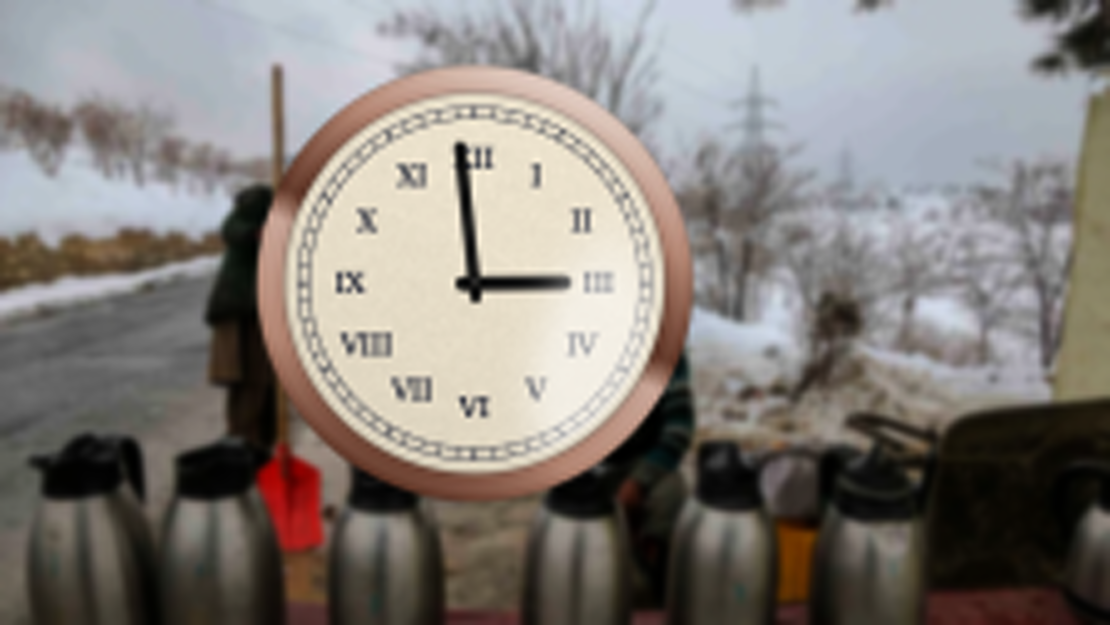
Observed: 2 h 59 min
